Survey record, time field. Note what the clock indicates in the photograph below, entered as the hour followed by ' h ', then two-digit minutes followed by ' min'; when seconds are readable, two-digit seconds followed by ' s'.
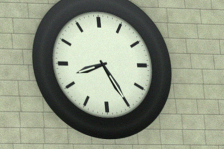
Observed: 8 h 25 min
